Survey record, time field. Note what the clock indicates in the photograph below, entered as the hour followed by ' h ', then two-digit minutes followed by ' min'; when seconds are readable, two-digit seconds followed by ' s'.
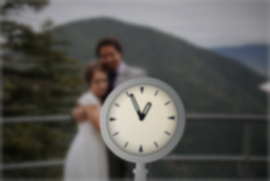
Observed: 12 h 56 min
